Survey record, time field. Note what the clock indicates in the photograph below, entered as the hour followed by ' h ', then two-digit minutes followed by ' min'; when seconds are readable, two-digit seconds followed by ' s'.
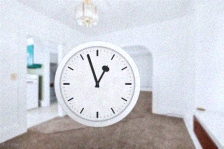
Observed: 12 h 57 min
